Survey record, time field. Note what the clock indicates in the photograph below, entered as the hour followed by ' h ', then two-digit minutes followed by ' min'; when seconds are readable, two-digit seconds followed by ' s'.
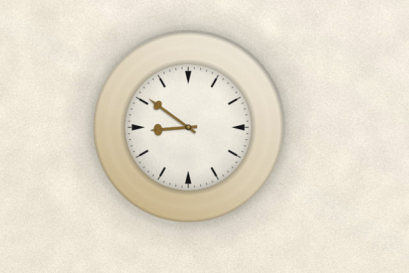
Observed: 8 h 51 min
